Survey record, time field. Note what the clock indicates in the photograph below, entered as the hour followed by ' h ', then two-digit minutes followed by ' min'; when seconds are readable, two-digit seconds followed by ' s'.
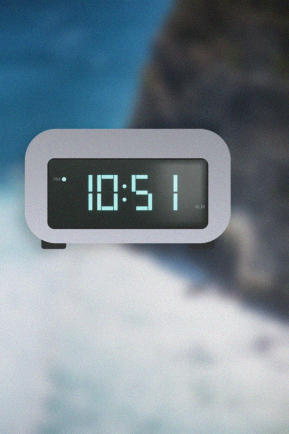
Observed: 10 h 51 min
